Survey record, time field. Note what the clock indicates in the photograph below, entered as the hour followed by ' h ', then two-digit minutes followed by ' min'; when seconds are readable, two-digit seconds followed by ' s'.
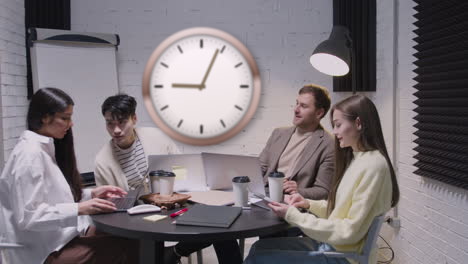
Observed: 9 h 04 min
